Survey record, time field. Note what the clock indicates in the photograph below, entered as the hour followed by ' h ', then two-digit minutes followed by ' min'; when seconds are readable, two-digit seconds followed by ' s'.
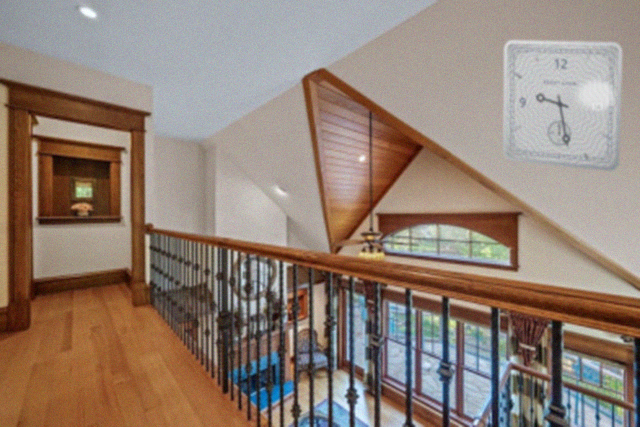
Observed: 9 h 28 min
